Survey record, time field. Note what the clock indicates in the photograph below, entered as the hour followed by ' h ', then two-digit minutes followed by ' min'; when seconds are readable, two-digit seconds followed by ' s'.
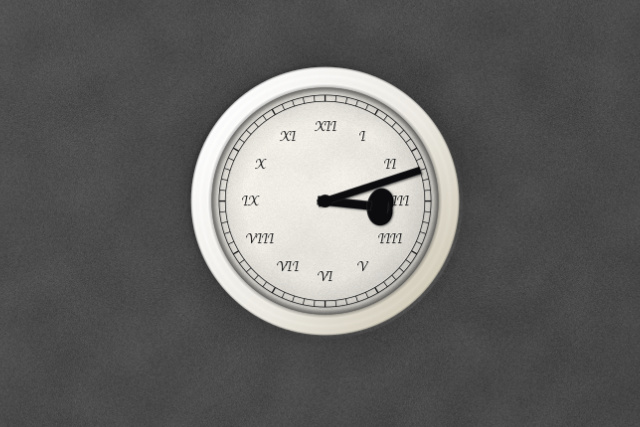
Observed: 3 h 12 min
